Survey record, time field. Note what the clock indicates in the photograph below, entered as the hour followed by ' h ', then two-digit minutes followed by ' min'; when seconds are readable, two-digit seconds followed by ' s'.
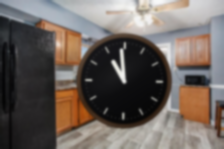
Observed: 10 h 59 min
